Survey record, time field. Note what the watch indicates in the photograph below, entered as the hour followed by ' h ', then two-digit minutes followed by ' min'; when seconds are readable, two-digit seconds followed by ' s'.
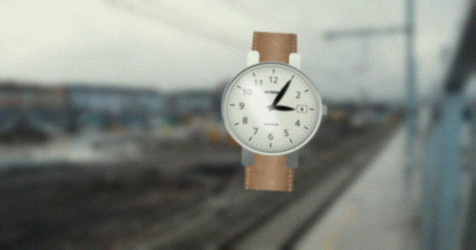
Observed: 3 h 05 min
